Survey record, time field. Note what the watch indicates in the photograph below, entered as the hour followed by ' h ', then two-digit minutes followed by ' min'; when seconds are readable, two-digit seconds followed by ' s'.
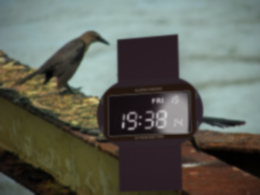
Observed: 19 h 38 min
